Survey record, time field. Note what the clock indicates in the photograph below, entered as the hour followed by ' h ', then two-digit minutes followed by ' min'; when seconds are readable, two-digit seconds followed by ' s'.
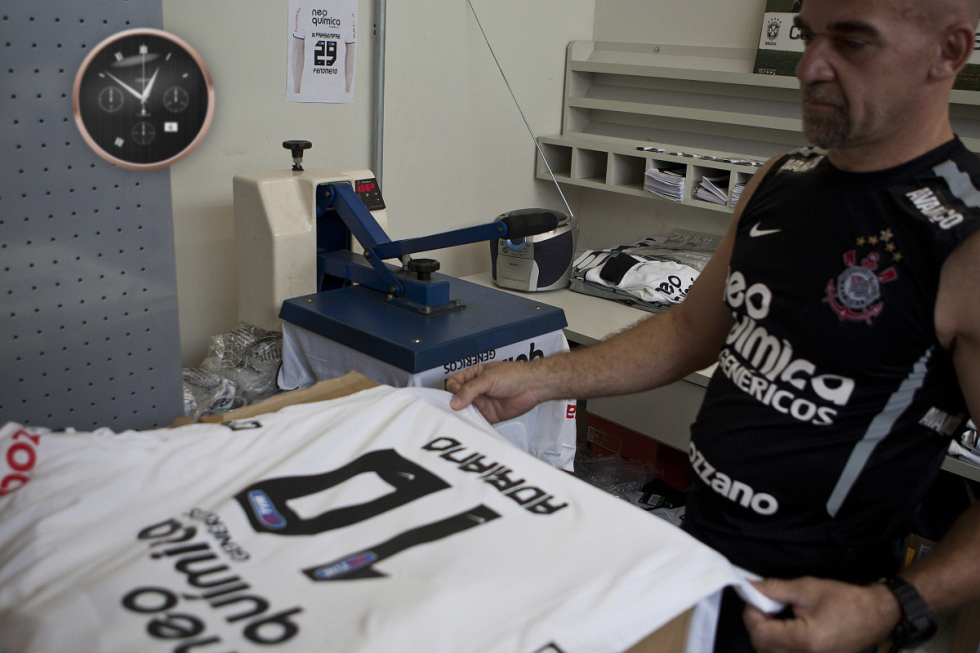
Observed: 12 h 51 min
